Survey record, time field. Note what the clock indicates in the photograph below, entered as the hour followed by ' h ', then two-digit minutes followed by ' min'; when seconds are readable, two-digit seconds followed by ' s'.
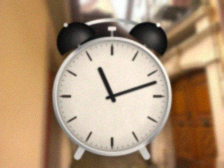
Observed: 11 h 12 min
